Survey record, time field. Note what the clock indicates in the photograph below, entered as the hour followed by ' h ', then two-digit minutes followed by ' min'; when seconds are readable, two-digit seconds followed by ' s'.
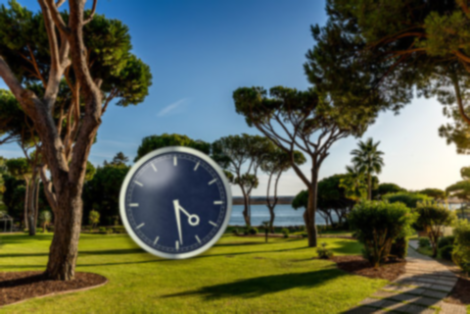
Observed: 4 h 29 min
